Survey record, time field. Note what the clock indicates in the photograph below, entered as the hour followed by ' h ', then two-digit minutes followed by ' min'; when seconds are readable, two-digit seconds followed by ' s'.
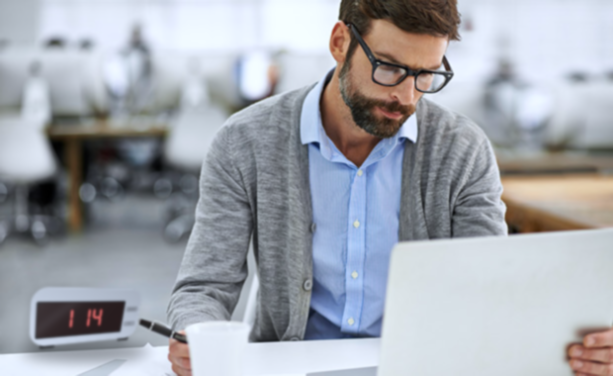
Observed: 1 h 14 min
